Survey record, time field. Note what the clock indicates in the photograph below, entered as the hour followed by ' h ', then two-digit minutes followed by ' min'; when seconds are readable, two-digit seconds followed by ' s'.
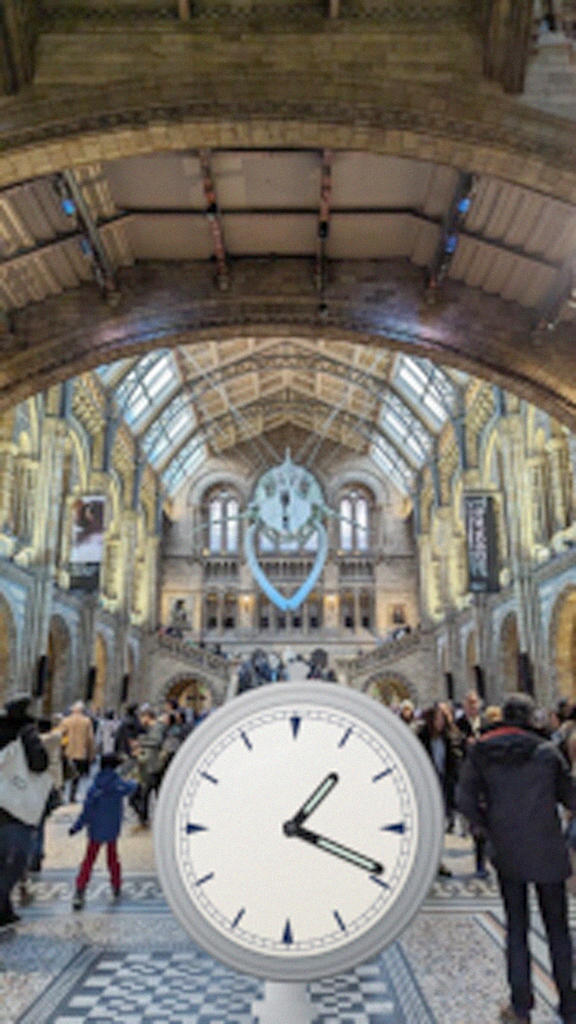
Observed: 1 h 19 min
